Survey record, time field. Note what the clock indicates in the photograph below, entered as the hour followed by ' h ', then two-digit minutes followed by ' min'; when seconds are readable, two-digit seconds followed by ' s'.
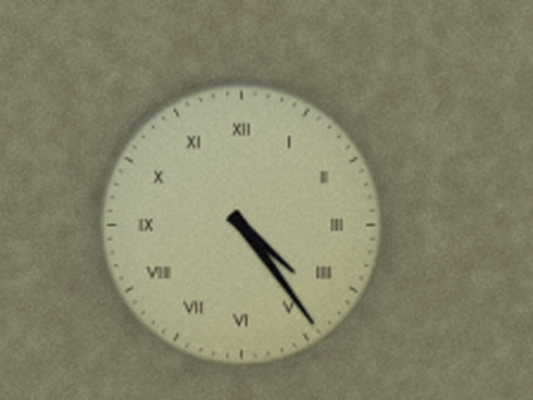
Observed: 4 h 24 min
